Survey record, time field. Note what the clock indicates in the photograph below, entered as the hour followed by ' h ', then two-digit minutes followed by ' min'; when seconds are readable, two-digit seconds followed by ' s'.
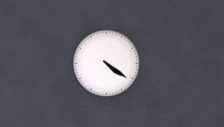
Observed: 4 h 21 min
